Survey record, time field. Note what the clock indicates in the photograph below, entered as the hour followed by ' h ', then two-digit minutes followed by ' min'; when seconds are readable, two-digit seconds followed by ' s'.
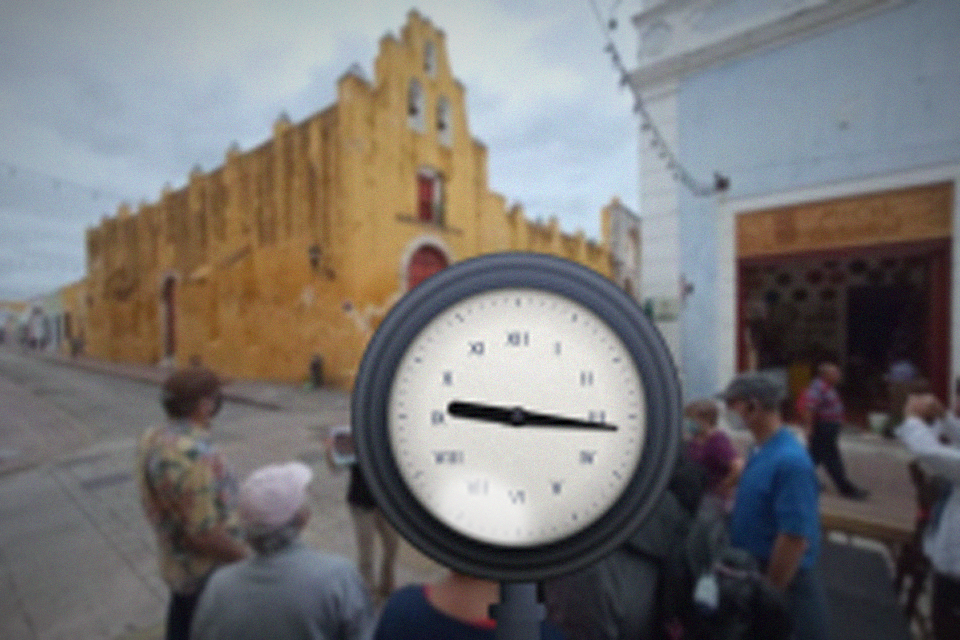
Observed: 9 h 16 min
